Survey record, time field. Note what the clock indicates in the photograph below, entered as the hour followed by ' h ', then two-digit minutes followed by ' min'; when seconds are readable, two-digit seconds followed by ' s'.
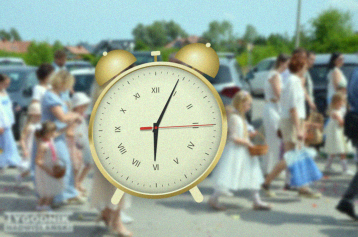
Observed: 6 h 04 min 15 s
